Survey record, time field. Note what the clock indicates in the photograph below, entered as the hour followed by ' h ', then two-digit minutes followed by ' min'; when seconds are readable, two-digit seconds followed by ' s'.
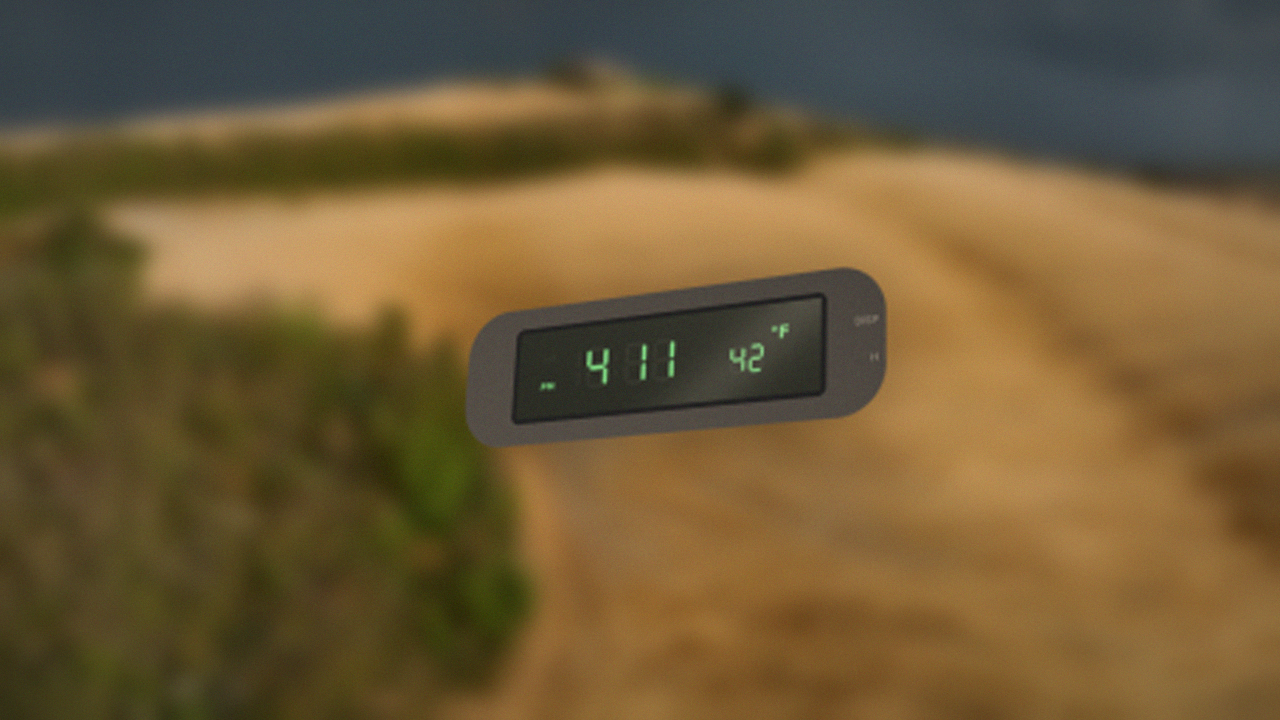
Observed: 4 h 11 min
